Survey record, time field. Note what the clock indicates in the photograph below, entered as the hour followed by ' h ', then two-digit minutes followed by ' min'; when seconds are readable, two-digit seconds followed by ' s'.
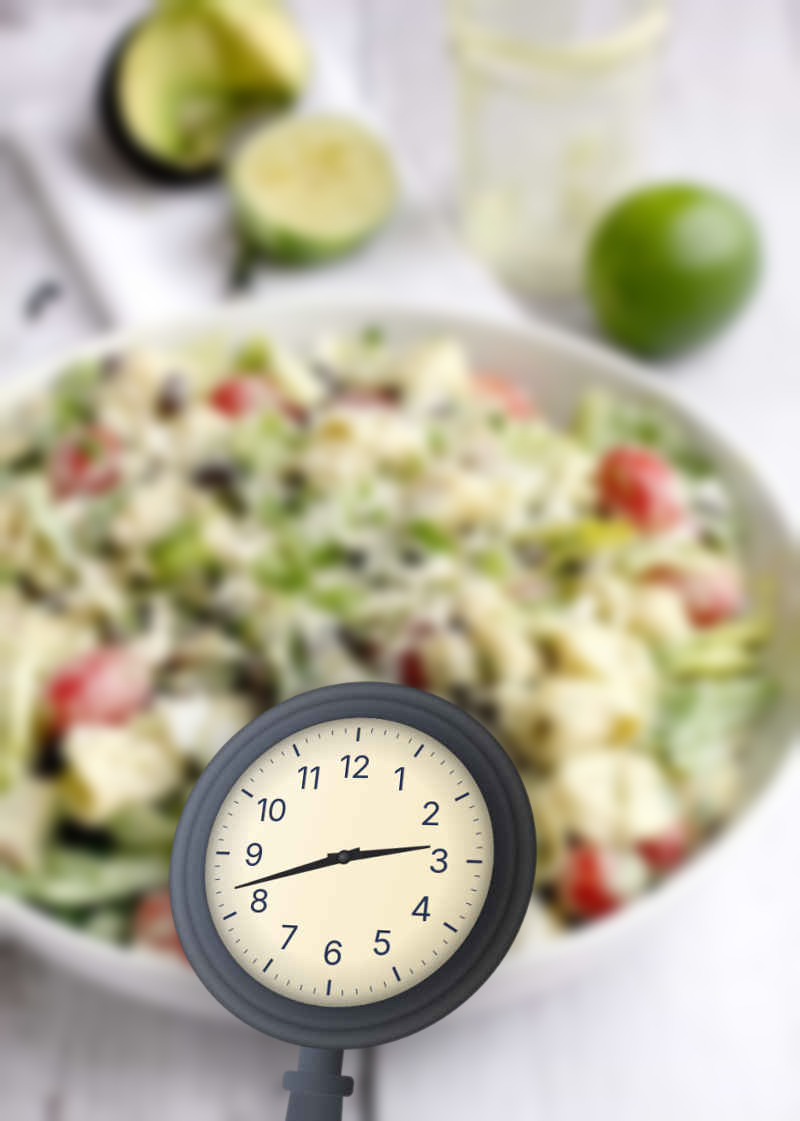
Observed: 2 h 42 min
